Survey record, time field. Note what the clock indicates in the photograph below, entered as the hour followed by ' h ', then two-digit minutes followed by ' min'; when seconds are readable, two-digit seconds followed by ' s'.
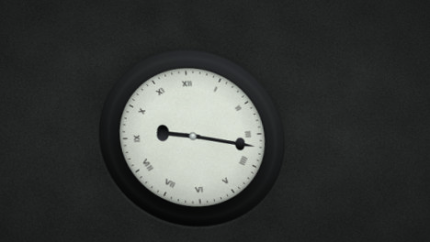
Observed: 9 h 17 min
